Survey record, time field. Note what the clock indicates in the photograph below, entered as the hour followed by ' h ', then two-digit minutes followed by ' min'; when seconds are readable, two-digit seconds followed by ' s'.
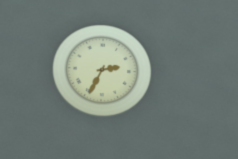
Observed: 2 h 34 min
